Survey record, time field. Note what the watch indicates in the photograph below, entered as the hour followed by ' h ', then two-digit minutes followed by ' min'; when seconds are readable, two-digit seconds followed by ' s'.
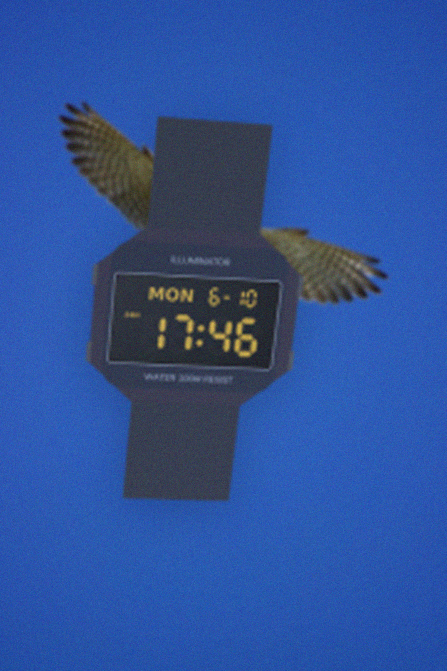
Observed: 17 h 46 min
